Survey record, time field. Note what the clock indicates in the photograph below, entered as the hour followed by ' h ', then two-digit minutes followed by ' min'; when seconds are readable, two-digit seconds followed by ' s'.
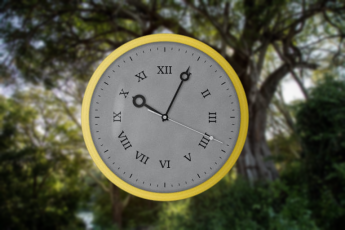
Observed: 10 h 04 min 19 s
